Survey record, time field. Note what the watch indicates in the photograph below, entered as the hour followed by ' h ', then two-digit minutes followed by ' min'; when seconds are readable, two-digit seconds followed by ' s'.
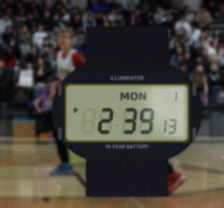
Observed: 2 h 39 min 13 s
